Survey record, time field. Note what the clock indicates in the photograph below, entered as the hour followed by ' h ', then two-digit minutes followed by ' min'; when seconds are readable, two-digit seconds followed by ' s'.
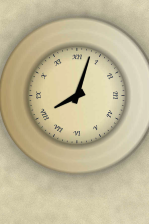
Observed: 8 h 03 min
